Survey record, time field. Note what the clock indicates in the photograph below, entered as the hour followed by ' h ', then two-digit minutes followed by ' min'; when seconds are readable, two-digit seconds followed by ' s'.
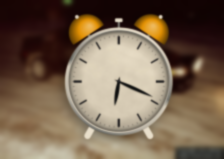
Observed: 6 h 19 min
